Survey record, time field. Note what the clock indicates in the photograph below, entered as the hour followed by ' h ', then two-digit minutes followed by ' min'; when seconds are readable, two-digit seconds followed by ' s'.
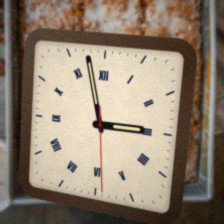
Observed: 2 h 57 min 29 s
